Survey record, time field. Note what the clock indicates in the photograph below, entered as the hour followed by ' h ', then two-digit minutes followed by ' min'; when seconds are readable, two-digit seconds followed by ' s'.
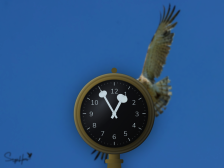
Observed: 12 h 55 min
